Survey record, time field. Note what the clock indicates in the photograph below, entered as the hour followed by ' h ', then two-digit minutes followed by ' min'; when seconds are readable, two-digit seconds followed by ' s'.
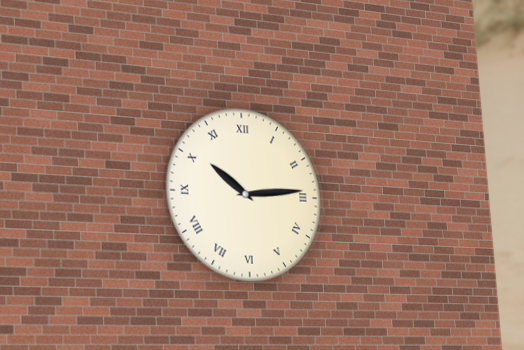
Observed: 10 h 14 min
